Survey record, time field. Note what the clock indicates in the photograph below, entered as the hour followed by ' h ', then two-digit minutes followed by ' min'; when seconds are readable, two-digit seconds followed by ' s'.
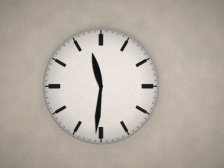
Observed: 11 h 31 min
